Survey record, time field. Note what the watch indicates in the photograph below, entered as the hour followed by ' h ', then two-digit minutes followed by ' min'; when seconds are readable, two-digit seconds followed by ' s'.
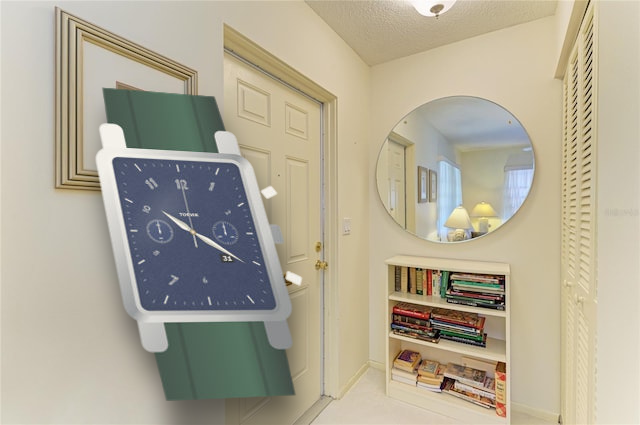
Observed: 10 h 21 min
